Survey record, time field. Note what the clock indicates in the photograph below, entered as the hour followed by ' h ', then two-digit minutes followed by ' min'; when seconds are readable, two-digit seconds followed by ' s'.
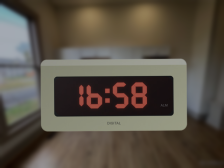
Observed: 16 h 58 min
